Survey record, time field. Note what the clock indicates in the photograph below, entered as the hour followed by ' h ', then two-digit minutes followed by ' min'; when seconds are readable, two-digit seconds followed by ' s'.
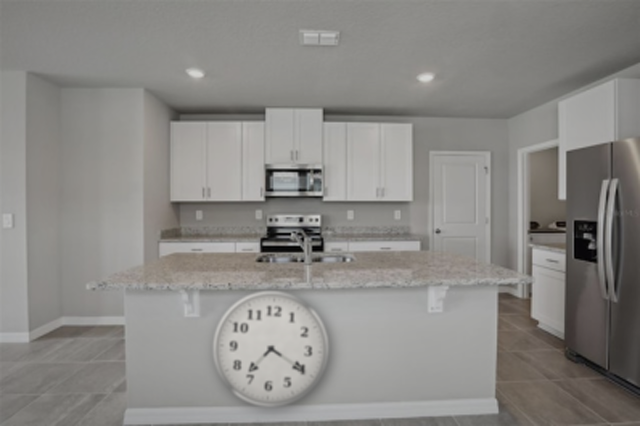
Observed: 7 h 20 min
